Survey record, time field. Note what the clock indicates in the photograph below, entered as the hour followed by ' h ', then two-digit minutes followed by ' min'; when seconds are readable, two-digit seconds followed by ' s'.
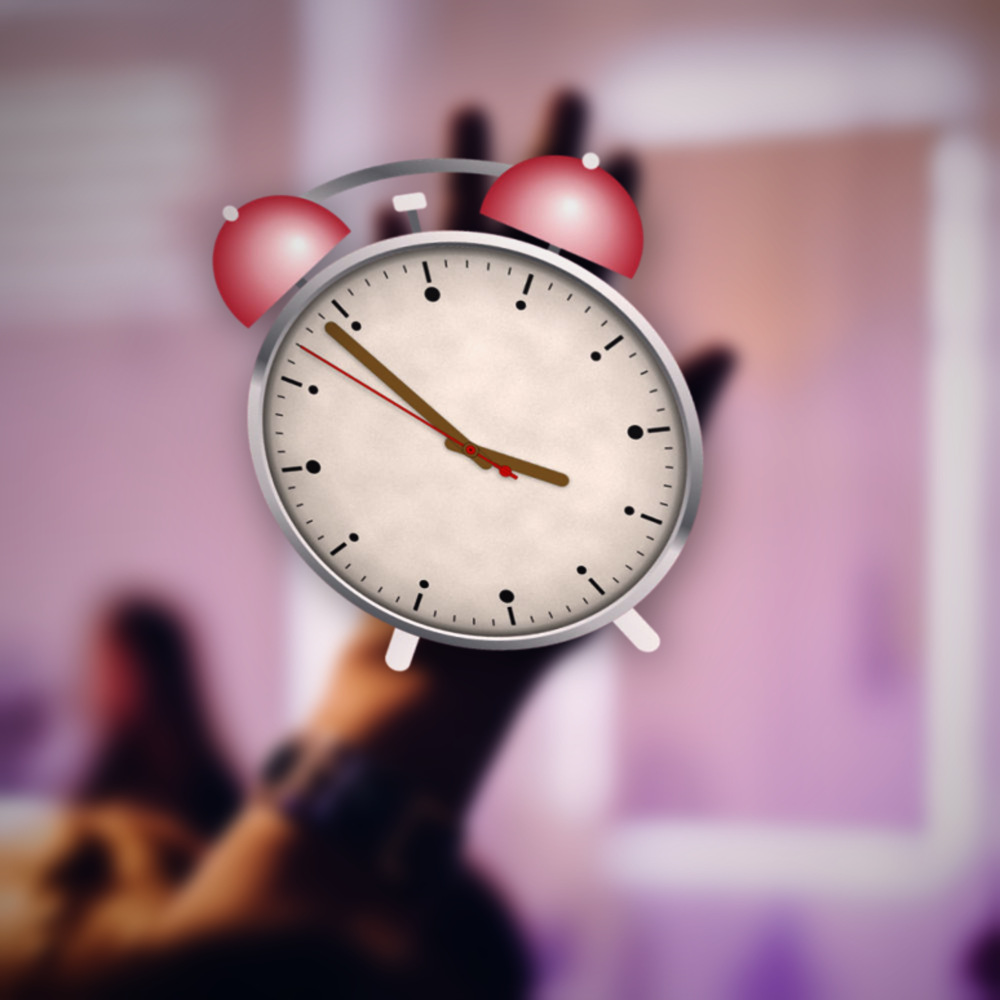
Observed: 3 h 53 min 52 s
